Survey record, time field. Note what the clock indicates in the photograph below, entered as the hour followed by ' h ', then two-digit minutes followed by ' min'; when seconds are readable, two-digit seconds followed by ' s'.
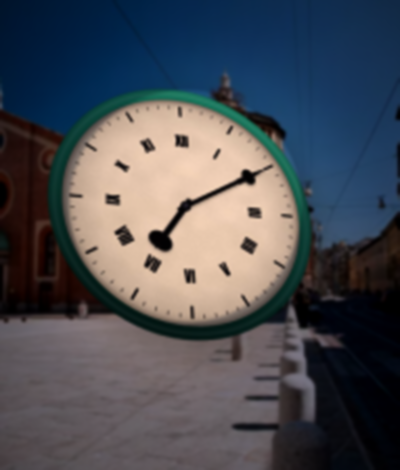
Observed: 7 h 10 min
